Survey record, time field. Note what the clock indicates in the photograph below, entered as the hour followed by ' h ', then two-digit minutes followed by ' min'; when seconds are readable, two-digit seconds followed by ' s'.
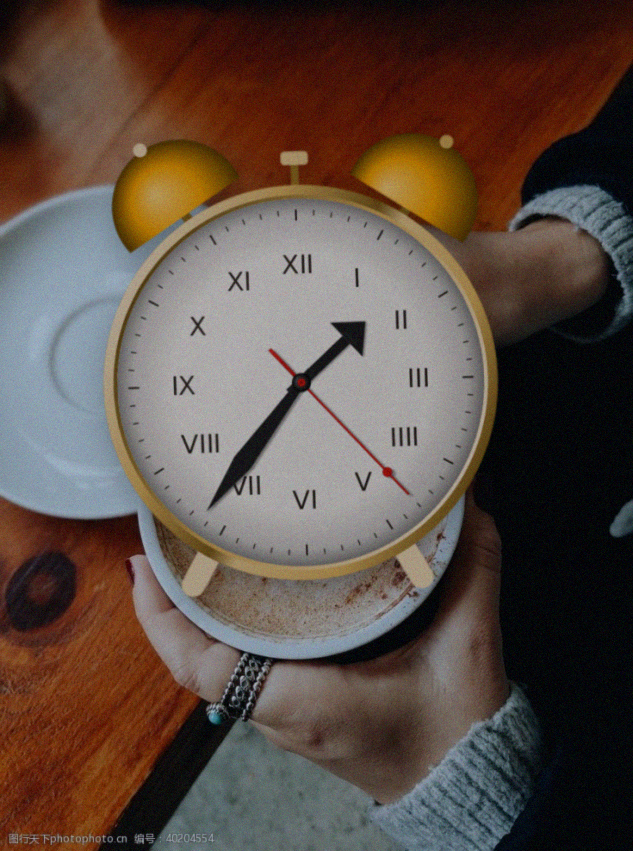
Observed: 1 h 36 min 23 s
